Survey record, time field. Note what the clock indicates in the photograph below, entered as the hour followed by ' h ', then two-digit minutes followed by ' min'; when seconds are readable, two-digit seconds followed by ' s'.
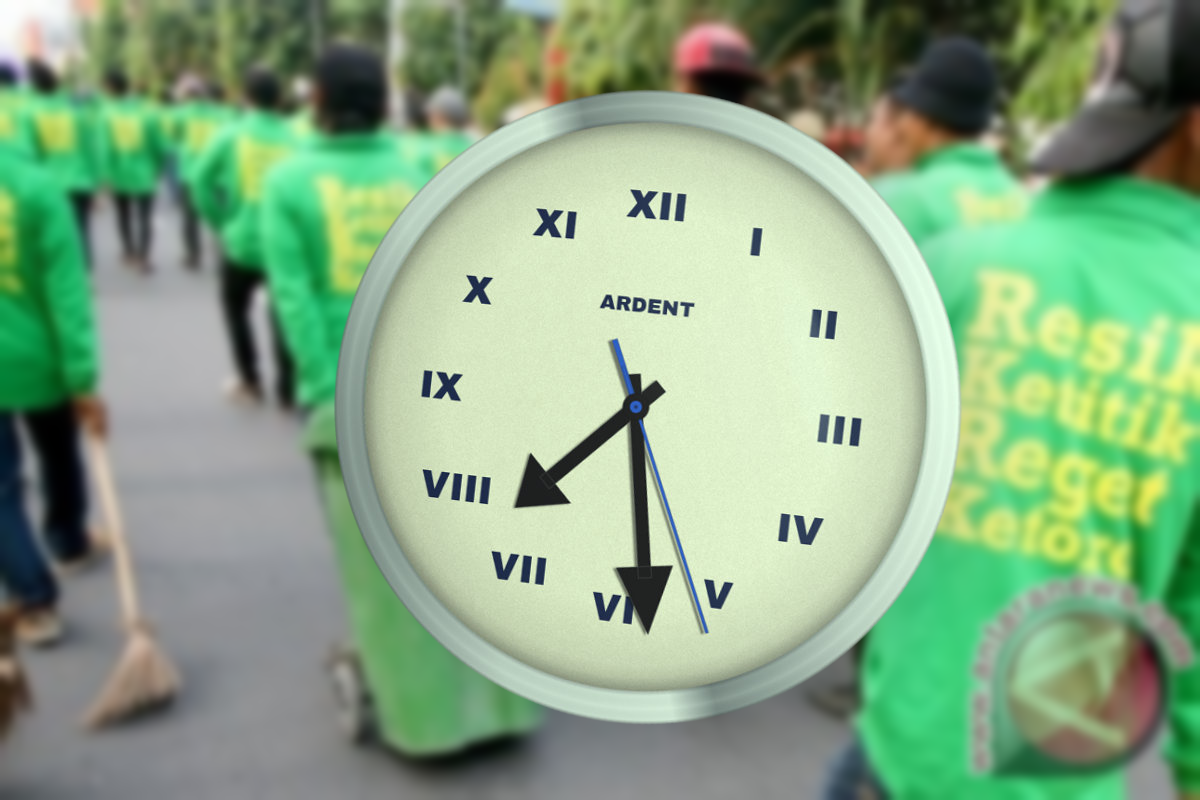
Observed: 7 h 28 min 26 s
